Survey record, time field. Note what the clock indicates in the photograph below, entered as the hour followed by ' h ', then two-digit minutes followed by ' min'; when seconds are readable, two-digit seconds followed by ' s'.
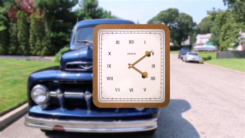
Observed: 4 h 09 min
